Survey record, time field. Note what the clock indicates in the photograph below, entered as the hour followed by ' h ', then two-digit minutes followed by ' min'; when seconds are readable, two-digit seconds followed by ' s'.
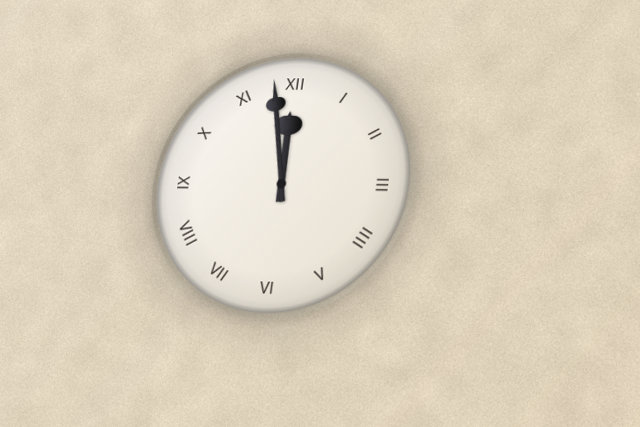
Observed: 11 h 58 min
